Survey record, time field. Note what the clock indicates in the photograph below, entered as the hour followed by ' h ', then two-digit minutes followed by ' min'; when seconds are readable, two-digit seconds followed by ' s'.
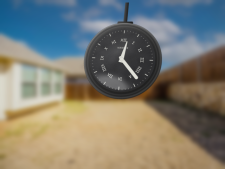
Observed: 12 h 23 min
